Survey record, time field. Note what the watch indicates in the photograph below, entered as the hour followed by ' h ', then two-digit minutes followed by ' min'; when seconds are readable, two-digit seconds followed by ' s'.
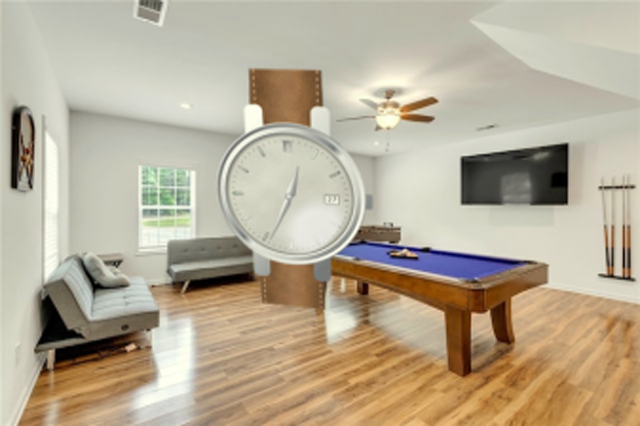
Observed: 12 h 34 min
